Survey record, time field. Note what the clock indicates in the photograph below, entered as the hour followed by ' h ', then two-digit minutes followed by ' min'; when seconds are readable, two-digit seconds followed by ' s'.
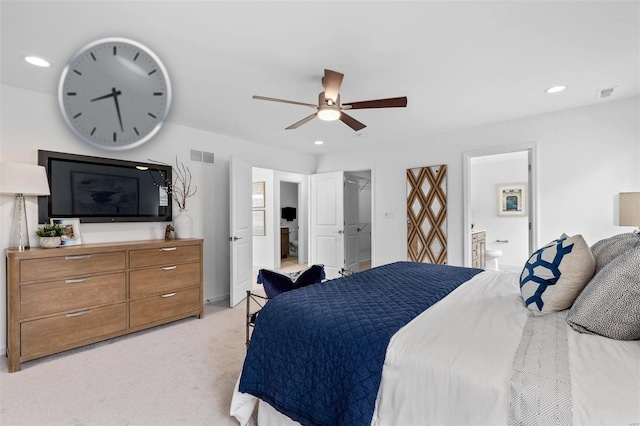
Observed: 8 h 28 min
